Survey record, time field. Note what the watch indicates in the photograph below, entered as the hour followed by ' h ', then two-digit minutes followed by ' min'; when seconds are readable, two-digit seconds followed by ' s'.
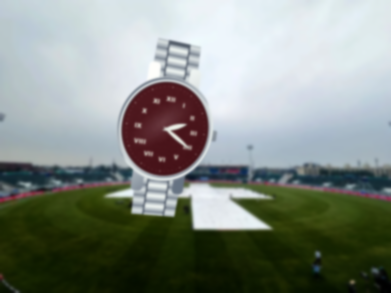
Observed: 2 h 20 min
